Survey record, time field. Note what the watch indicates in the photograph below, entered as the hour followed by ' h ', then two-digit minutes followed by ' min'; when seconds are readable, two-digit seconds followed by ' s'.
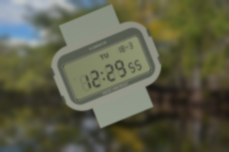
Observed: 12 h 29 min 55 s
